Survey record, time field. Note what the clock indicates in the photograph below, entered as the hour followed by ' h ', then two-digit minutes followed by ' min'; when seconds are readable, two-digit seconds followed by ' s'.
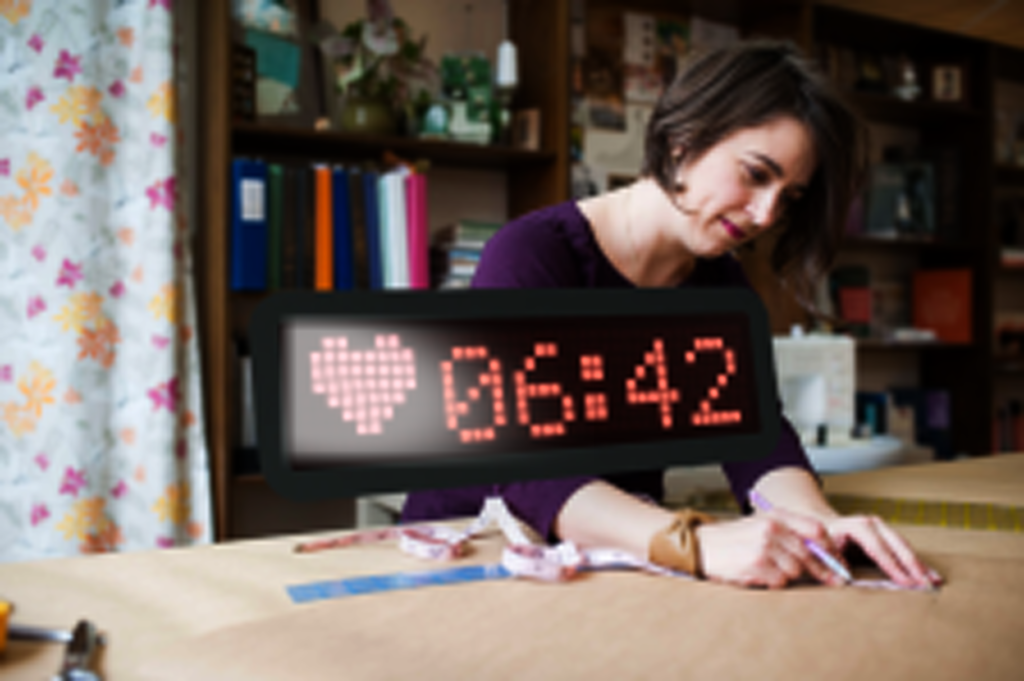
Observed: 6 h 42 min
